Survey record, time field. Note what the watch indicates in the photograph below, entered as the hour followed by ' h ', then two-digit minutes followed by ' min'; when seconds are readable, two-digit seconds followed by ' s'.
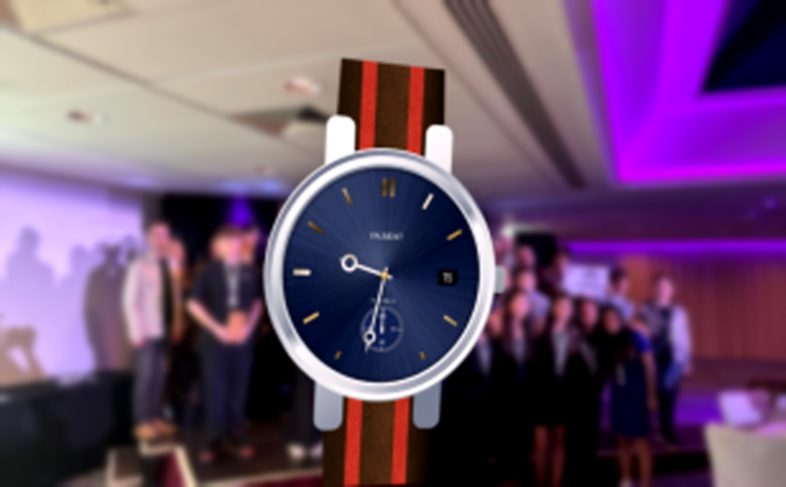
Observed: 9 h 32 min
